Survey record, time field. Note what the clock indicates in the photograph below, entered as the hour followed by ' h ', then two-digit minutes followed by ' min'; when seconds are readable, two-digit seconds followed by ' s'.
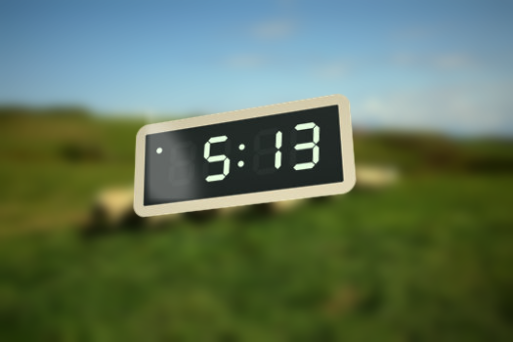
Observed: 5 h 13 min
